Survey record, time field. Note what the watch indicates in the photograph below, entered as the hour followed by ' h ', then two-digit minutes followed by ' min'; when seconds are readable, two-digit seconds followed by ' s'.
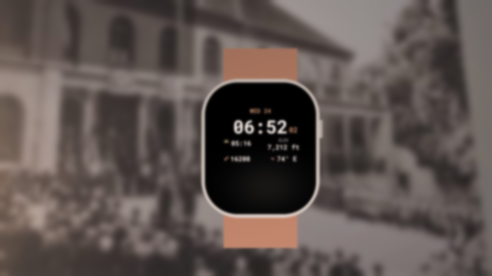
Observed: 6 h 52 min
